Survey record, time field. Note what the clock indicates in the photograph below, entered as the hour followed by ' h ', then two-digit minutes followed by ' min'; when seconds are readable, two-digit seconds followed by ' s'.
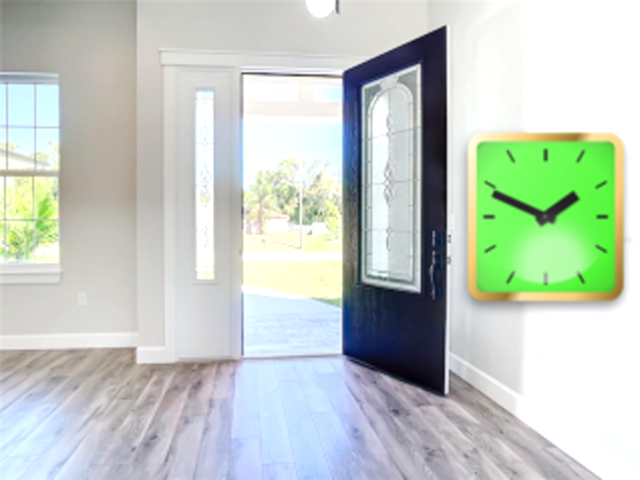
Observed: 1 h 49 min
